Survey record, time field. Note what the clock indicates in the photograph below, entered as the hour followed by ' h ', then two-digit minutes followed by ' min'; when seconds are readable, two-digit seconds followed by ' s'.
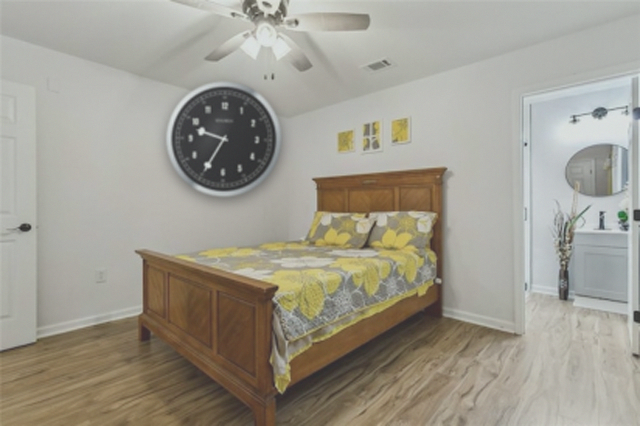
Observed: 9 h 35 min
